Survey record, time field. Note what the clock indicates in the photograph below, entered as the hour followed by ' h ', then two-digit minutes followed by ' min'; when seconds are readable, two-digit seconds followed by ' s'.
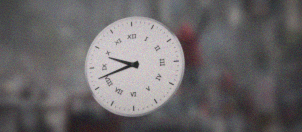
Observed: 9 h 42 min
